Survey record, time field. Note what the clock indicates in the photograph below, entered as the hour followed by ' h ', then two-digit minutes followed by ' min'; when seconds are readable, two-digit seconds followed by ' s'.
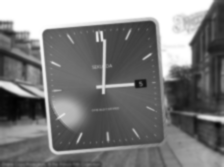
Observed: 3 h 01 min
